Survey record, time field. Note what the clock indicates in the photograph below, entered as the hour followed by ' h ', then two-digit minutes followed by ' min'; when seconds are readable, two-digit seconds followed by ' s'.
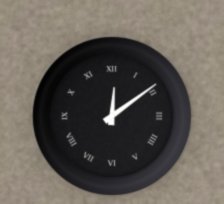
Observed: 12 h 09 min
